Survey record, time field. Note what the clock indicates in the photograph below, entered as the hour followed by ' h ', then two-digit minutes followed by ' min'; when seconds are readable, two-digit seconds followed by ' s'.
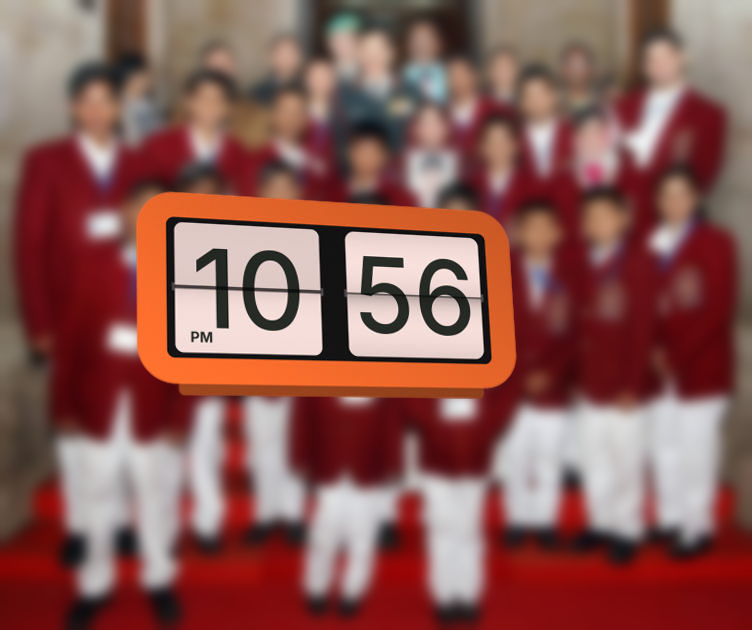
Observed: 10 h 56 min
